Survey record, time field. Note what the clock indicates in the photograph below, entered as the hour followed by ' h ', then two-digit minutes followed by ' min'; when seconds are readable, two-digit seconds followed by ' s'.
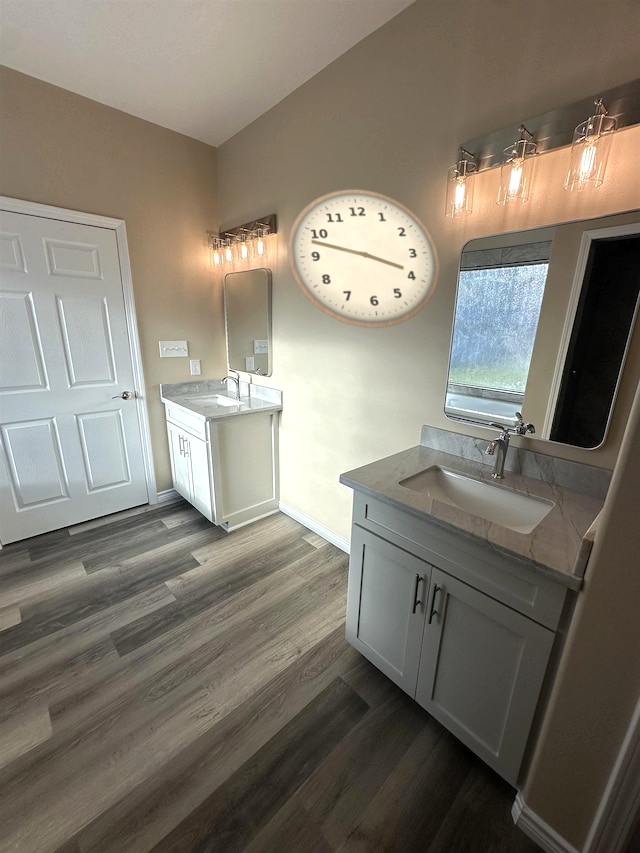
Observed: 3 h 48 min
